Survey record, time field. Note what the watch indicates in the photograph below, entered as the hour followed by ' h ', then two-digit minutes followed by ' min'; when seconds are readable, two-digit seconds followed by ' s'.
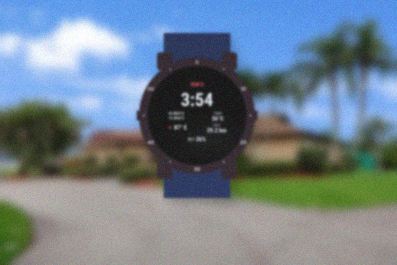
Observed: 3 h 54 min
